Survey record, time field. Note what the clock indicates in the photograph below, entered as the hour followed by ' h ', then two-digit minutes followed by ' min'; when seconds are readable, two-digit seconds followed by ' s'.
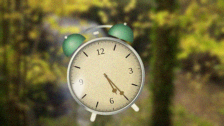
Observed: 5 h 25 min
